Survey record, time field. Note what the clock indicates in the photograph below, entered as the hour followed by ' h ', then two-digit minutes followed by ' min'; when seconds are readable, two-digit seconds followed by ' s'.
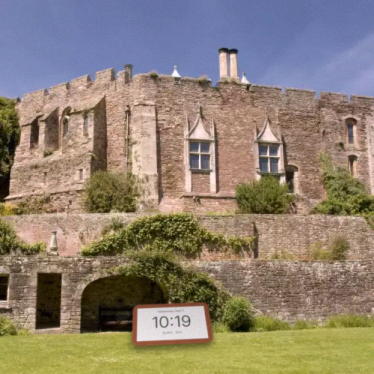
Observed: 10 h 19 min
